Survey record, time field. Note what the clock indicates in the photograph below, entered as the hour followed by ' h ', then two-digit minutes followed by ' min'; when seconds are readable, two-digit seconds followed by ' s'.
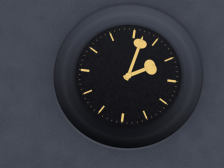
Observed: 2 h 02 min
